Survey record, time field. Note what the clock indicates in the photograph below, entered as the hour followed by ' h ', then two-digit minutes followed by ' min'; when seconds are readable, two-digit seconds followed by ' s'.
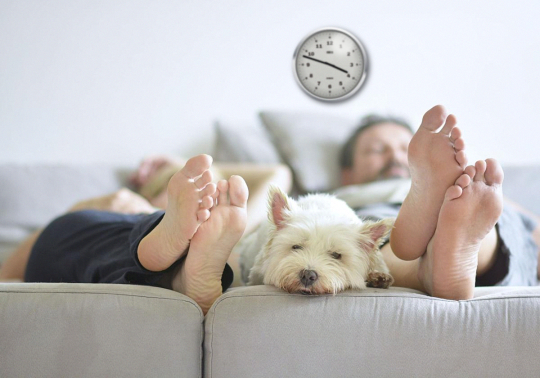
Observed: 3 h 48 min
